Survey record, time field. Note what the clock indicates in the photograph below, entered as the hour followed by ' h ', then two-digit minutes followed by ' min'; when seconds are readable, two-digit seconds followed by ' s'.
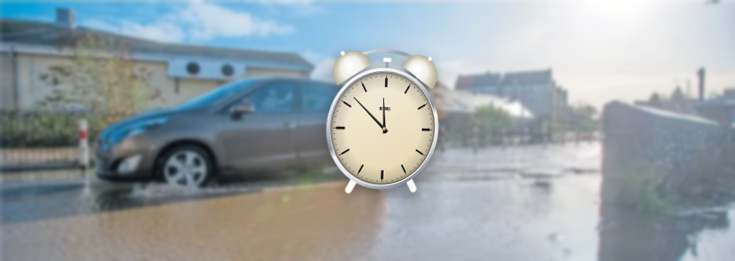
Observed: 11 h 52 min
